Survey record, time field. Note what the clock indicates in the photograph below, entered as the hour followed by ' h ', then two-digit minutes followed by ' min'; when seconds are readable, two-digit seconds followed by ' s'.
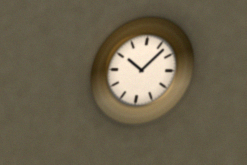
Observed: 10 h 07 min
